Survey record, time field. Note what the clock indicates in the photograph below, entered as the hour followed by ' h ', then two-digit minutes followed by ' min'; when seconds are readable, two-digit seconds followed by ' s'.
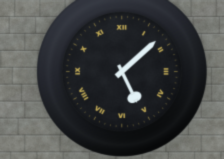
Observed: 5 h 08 min
